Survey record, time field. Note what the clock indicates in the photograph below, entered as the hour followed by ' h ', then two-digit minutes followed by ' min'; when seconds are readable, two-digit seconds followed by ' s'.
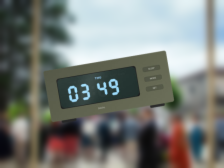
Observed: 3 h 49 min
